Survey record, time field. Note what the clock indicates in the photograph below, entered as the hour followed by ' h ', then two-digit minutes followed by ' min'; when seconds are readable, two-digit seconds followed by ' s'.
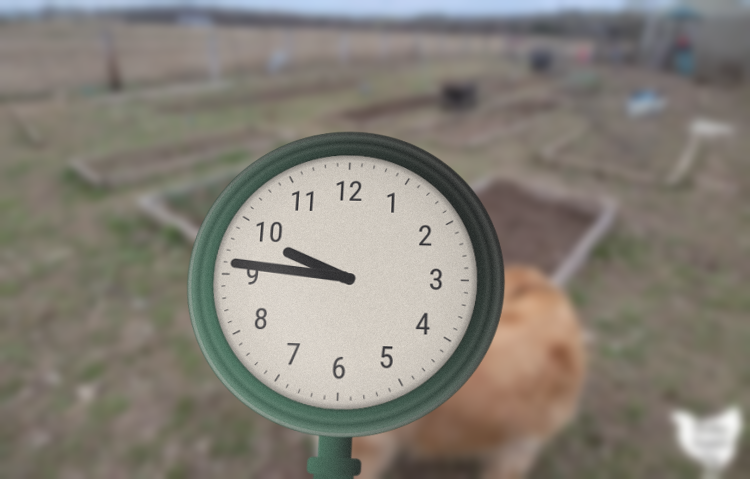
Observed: 9 h 46 min
